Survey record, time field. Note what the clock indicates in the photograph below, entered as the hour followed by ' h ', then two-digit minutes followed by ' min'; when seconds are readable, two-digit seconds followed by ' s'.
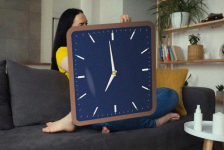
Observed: 6 h 59 min
